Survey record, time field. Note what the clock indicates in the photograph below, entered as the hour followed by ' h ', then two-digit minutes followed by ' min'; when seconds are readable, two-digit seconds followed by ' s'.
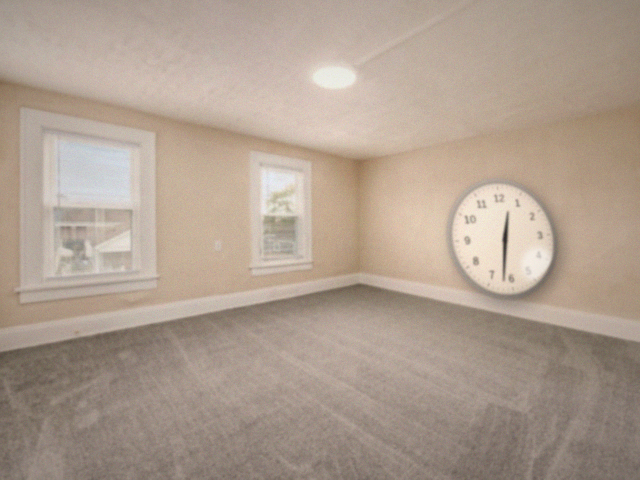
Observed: 12 h 32 min
